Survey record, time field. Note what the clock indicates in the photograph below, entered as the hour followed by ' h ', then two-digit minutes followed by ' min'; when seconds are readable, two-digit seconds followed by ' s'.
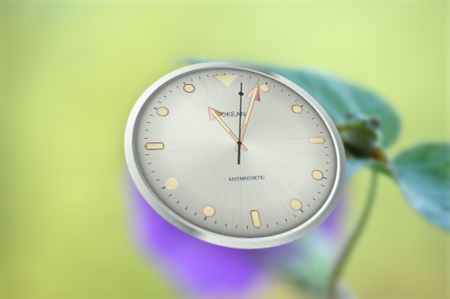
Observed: 11 h 04 min 02 s
